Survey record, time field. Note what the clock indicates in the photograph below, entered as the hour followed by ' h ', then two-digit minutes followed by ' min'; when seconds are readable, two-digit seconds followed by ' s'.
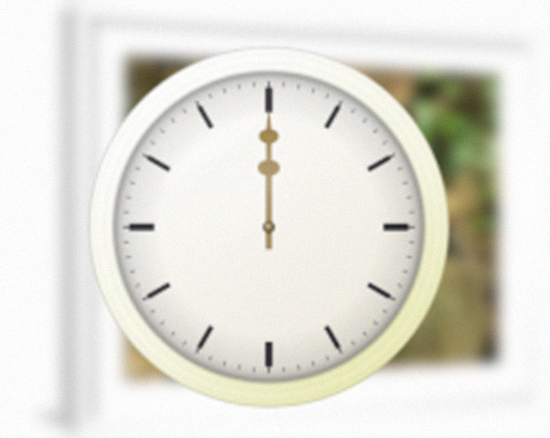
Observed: 12 h 00 min
